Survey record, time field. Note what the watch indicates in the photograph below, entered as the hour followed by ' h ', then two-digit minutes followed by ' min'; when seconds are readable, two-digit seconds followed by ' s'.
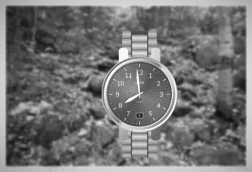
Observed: 7 h 59 min
